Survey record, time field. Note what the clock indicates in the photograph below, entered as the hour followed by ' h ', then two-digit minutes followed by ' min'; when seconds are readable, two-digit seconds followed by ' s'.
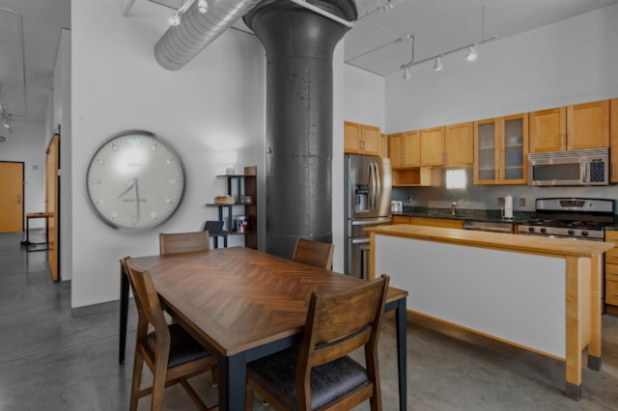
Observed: 7 h 29 min
